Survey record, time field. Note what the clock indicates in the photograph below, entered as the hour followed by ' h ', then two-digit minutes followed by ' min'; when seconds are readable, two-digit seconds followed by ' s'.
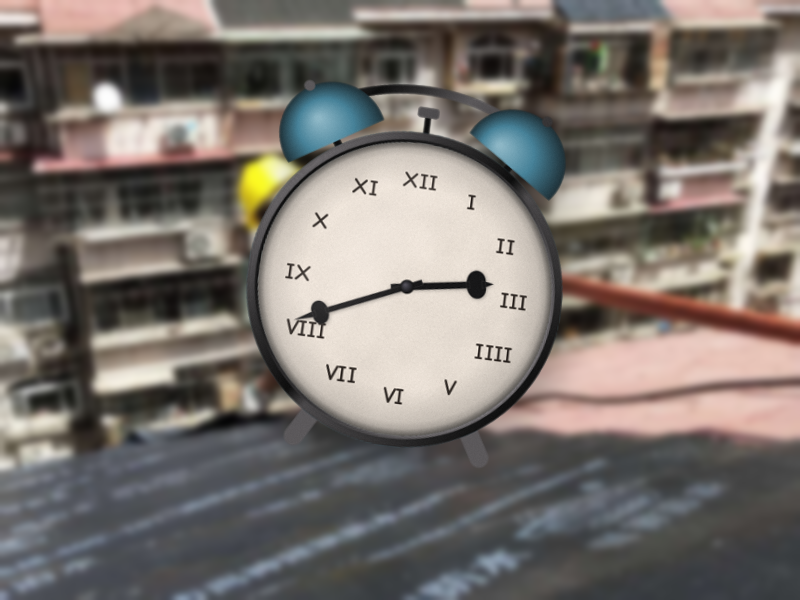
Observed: 2 h 41 min
